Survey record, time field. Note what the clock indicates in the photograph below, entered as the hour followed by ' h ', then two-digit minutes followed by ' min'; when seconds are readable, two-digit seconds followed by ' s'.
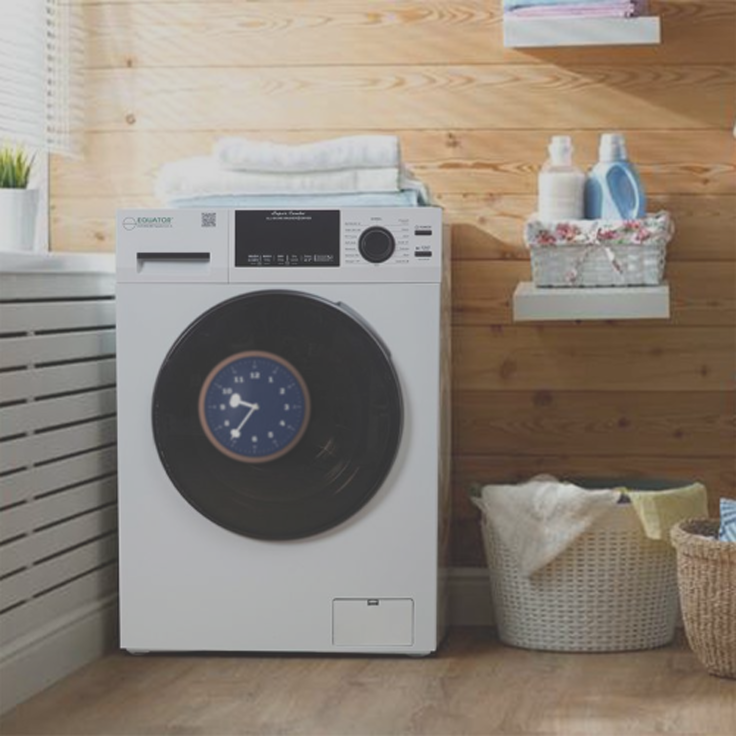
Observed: 9 h 36 min
